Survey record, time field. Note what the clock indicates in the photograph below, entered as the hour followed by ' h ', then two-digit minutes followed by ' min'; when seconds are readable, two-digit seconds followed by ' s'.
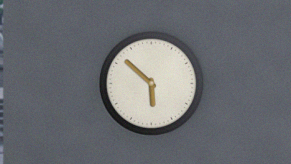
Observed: 5 h 52 min
